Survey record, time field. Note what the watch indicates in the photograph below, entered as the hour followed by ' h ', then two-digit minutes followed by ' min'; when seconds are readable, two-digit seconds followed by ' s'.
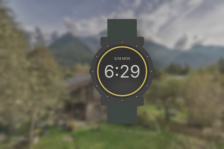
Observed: 6 h 29 min
